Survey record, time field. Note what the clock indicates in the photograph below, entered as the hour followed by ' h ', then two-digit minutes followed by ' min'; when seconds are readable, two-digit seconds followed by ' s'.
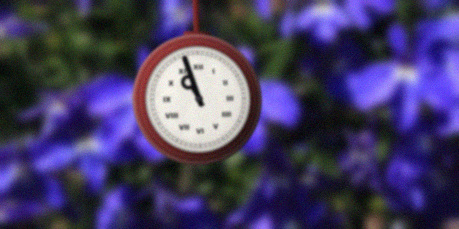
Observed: 10 h 57 min
